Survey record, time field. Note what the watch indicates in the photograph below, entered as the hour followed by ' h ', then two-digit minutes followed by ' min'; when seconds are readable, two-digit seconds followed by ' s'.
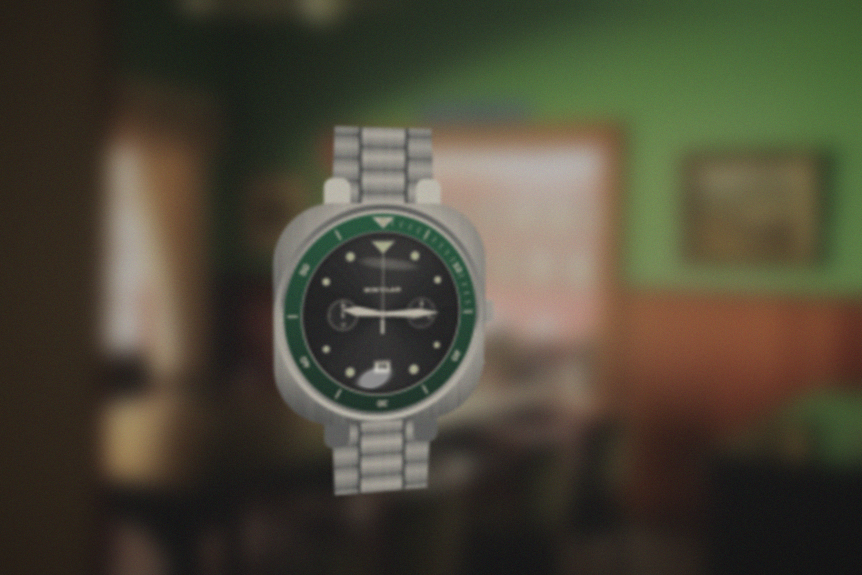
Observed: 9 h 15 min
